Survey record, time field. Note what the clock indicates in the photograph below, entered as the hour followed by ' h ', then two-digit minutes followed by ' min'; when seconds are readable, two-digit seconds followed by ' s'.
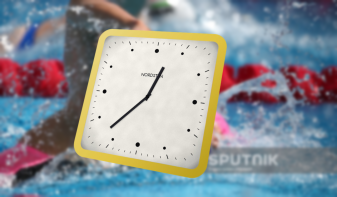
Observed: 12 h 37 min
